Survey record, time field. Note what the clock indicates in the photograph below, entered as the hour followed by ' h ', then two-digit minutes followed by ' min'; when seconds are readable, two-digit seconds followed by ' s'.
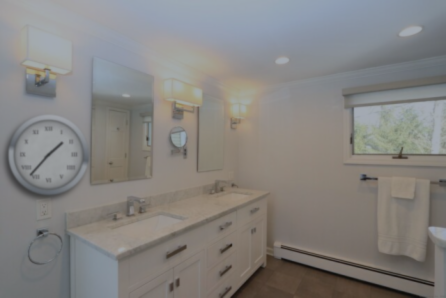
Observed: 1 h 37 min
